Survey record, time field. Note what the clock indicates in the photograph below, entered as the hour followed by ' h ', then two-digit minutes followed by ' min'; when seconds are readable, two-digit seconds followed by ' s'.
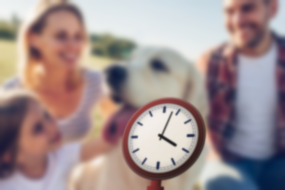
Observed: 4 h 03 min
